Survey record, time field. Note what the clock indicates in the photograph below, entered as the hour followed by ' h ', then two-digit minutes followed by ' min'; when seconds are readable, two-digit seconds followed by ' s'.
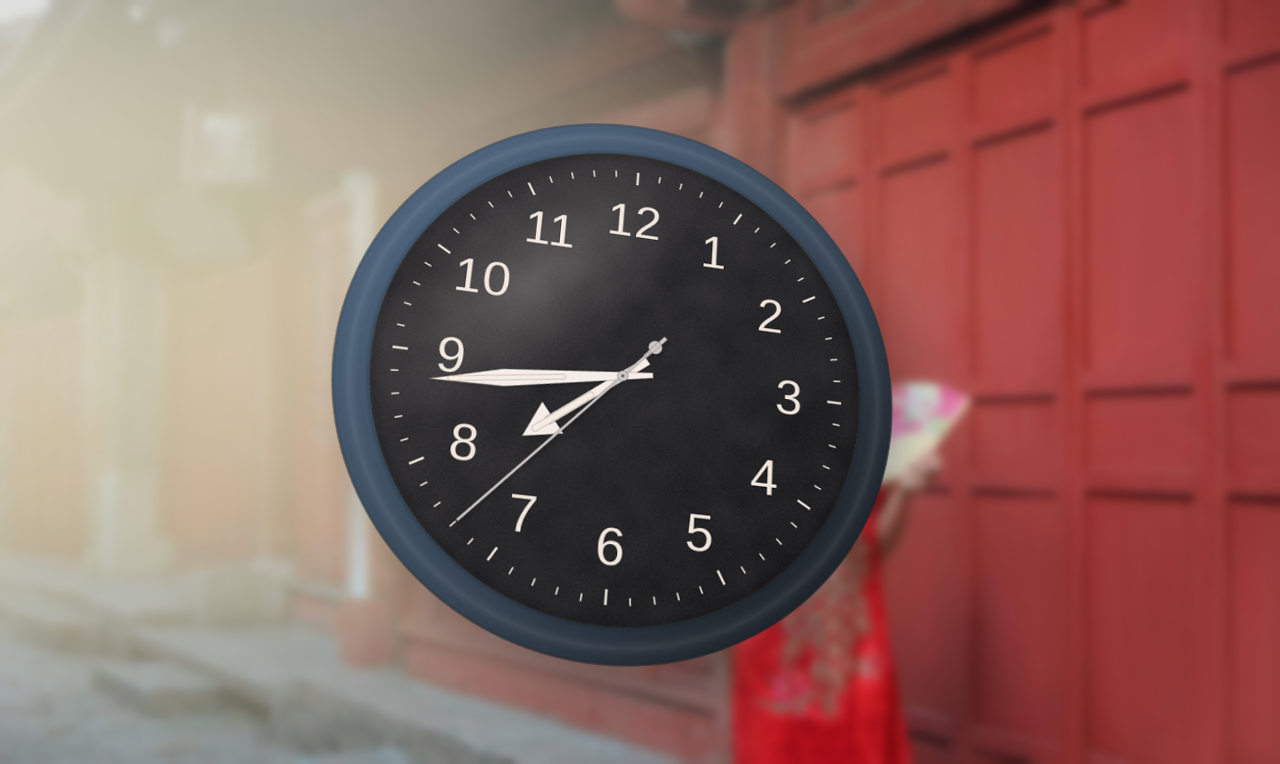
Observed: 7 h 43 min 37 s
